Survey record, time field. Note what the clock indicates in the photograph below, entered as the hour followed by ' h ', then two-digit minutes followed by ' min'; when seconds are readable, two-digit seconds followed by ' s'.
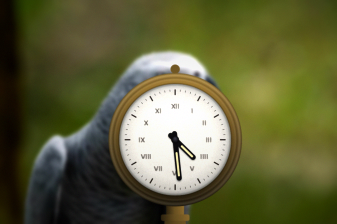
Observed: 4 h 29 min
